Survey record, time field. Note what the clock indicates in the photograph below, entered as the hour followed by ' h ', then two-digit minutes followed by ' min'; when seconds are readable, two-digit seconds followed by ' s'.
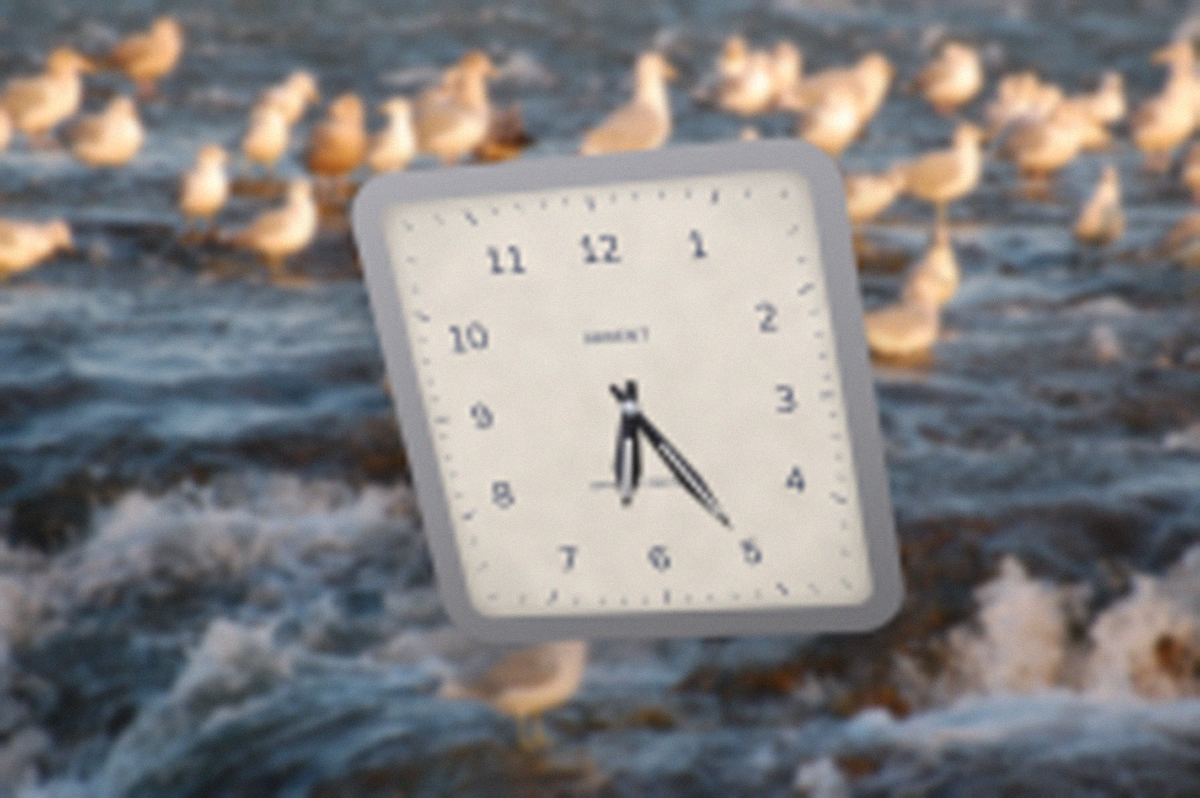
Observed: 6 h 25 min
